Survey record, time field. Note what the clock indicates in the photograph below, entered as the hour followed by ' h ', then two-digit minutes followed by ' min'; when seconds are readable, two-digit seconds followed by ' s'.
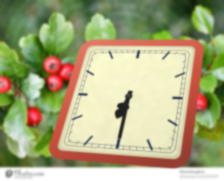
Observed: 6 h 30 min
